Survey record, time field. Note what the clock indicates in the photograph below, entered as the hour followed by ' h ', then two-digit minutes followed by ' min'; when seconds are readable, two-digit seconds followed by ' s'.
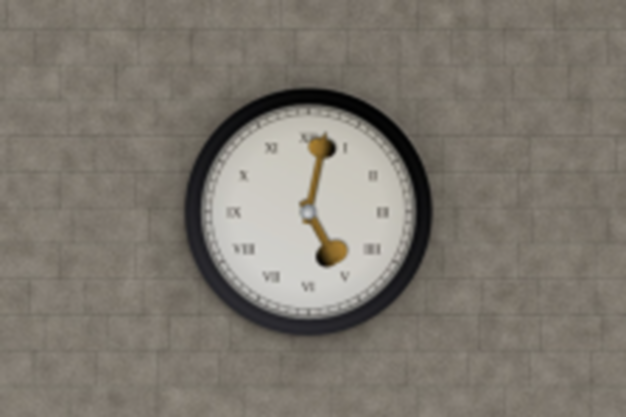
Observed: 5 h 02 min
